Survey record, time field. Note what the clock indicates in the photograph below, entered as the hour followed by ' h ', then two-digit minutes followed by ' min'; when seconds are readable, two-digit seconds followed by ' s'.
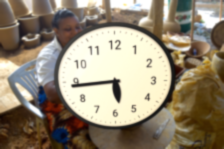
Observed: 5 h 44 min
